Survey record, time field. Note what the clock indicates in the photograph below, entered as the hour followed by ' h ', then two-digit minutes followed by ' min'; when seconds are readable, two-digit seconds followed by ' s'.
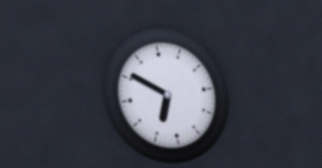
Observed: 6 h 51 min
